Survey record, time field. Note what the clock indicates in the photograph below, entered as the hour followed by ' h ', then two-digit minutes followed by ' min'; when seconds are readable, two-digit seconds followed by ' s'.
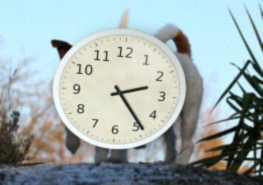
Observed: 2 h 24 min
